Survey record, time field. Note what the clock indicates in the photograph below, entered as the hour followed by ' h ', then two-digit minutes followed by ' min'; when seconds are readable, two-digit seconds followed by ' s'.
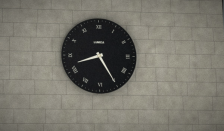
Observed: 8 h 25 min
